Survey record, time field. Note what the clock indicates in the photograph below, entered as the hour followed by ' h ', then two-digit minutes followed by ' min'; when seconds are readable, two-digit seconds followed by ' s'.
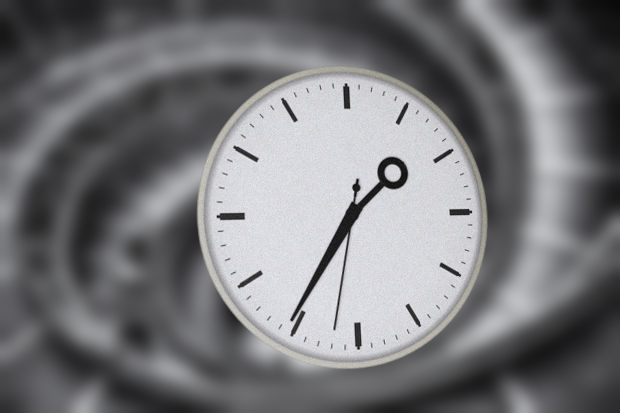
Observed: 1 h 35 min 32 s
